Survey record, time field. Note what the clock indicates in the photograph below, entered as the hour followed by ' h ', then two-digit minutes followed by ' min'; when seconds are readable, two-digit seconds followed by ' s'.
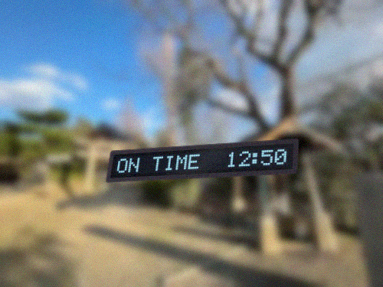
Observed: 12 h 50 min
